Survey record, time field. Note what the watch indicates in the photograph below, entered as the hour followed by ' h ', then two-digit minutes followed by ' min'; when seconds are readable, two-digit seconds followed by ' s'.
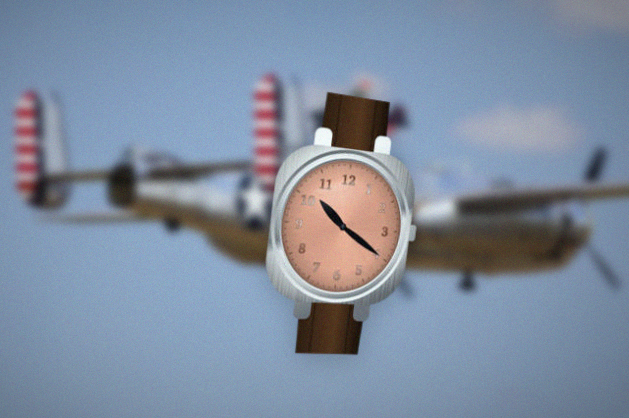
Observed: 10 h 20 min
